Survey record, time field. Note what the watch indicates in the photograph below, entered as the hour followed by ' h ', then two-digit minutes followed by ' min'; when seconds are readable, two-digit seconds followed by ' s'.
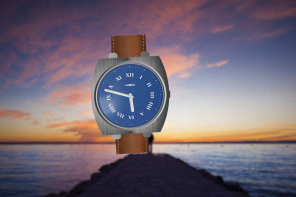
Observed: 5 h 48 min
